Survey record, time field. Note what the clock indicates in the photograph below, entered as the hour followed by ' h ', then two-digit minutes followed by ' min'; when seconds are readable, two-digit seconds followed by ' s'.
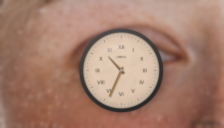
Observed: 10 h 34 min
